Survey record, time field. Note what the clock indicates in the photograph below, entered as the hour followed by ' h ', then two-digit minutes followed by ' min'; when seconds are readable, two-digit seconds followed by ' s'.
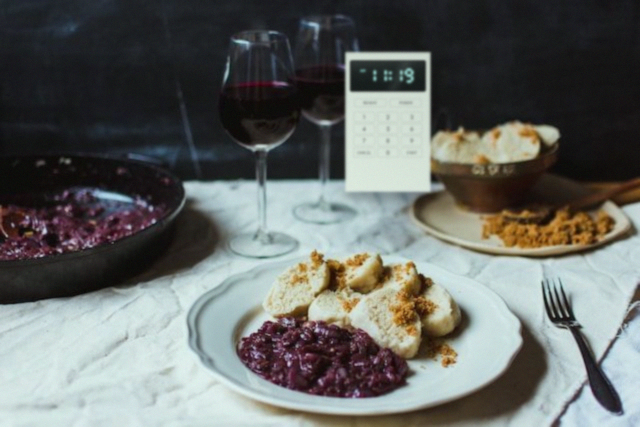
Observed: 11 h 19 min
